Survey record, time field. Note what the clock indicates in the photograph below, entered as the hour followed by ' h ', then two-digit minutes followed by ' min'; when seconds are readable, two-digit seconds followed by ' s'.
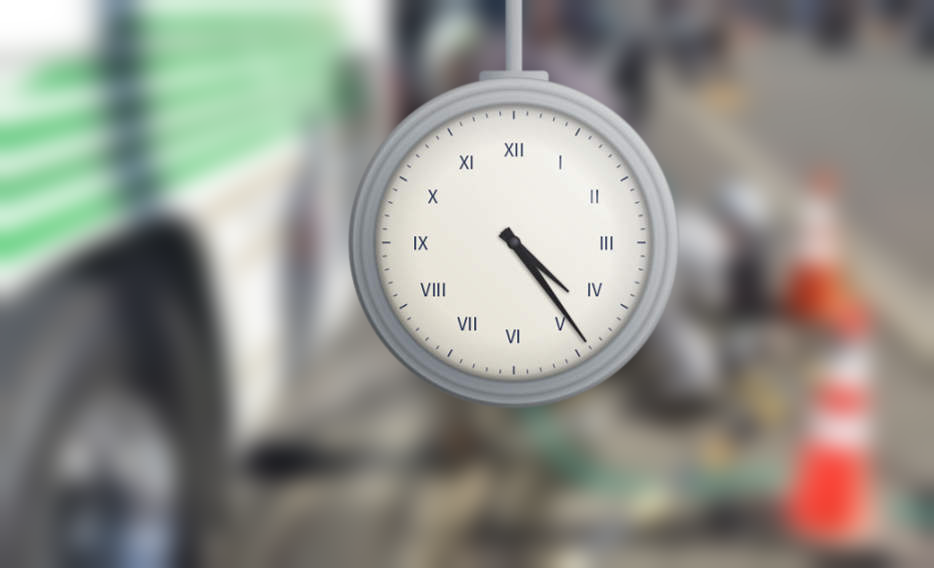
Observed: 4 h 24 min
